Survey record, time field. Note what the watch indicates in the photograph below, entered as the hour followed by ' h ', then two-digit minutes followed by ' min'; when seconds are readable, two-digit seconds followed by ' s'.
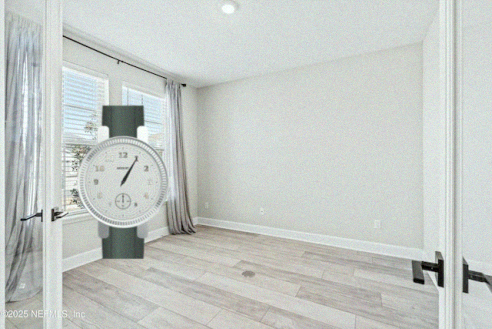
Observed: 1 h 05 min
